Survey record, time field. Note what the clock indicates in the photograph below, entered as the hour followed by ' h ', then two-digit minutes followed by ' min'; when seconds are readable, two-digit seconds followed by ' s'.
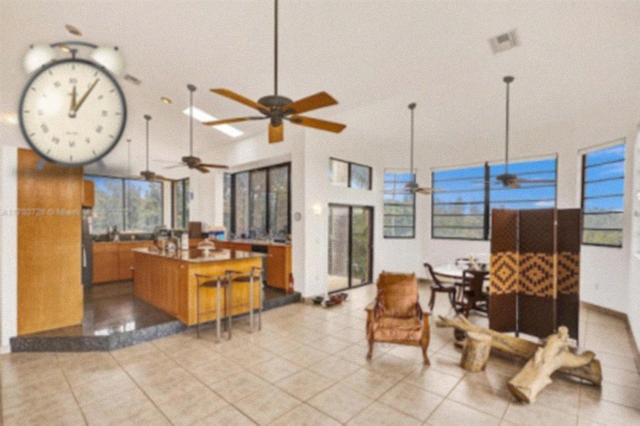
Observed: 12 h 06 min
